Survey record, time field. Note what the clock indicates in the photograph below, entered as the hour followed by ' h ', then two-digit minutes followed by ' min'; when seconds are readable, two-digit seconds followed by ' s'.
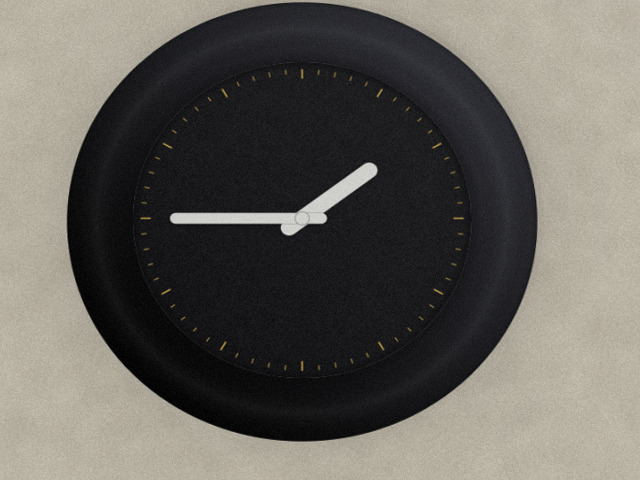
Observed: 1 h 45 min
